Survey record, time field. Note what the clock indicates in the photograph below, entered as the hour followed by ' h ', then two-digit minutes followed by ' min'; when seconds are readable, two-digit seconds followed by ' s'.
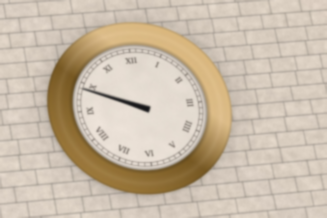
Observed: 9 h 49 min
